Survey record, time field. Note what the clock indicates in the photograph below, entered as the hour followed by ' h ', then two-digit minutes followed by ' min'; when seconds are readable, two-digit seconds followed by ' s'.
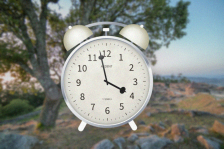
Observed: 3 h 58 min
